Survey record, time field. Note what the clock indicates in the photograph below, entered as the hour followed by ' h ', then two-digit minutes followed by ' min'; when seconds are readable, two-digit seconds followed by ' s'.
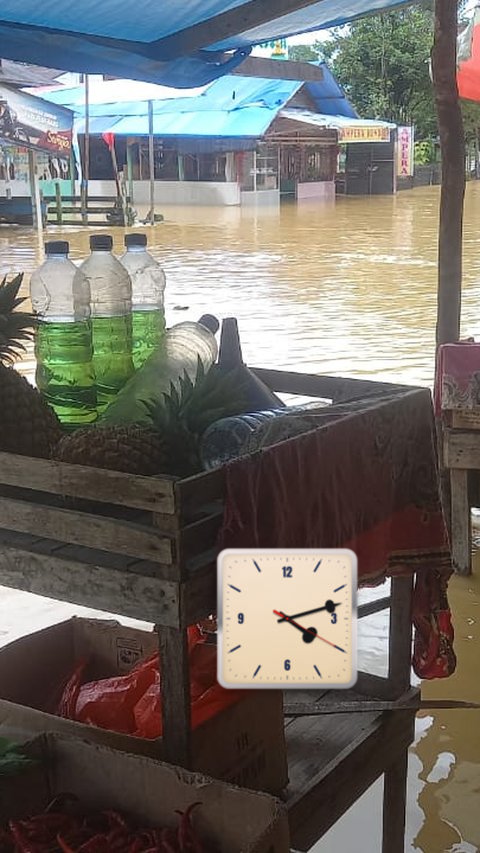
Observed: 4 h 12 min 20 s
